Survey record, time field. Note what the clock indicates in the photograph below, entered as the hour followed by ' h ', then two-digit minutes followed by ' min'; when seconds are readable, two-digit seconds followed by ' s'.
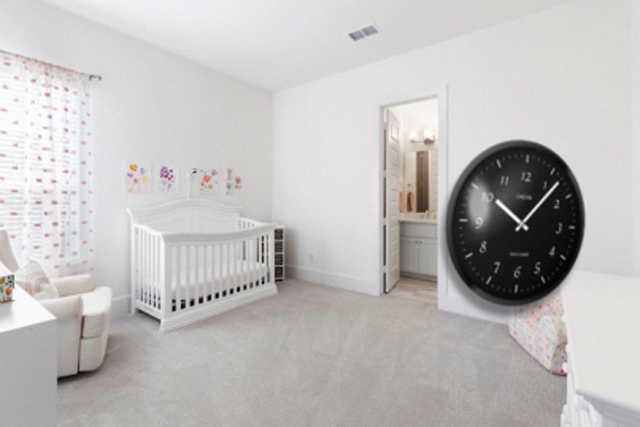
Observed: 10 h 07 min
